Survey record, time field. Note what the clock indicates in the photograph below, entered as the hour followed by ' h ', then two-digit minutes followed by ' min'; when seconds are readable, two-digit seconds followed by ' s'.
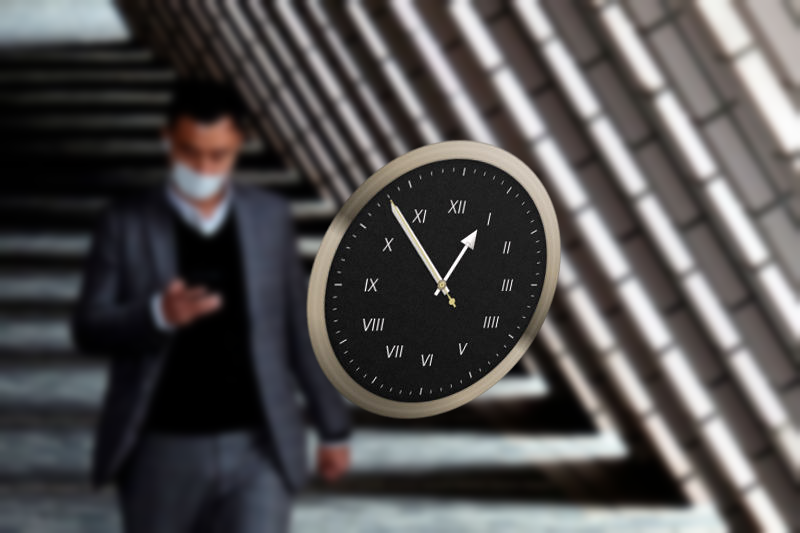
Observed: 12 h 52 min 53 s
